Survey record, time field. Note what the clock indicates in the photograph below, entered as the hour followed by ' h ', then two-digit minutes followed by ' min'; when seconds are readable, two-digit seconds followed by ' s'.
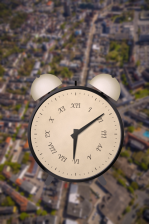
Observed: 6 h 09 min
